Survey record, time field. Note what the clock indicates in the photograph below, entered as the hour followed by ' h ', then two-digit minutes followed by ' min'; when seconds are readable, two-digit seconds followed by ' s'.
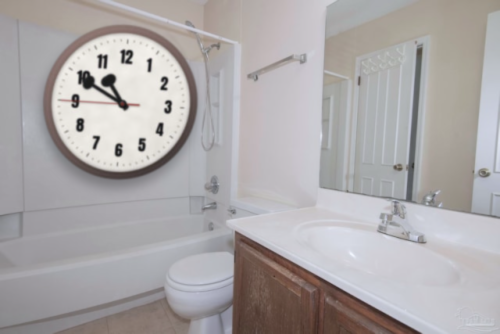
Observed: 10 h 49 min 45 s
